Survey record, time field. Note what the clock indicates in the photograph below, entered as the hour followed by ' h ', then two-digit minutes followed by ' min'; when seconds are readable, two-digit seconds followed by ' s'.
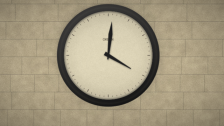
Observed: 4 h 01 min
